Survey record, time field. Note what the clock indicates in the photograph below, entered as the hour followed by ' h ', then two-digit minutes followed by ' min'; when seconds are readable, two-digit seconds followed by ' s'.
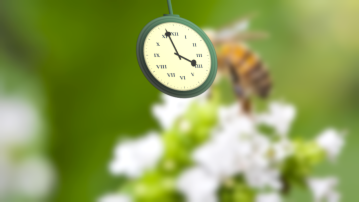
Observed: 3 h 57 min
